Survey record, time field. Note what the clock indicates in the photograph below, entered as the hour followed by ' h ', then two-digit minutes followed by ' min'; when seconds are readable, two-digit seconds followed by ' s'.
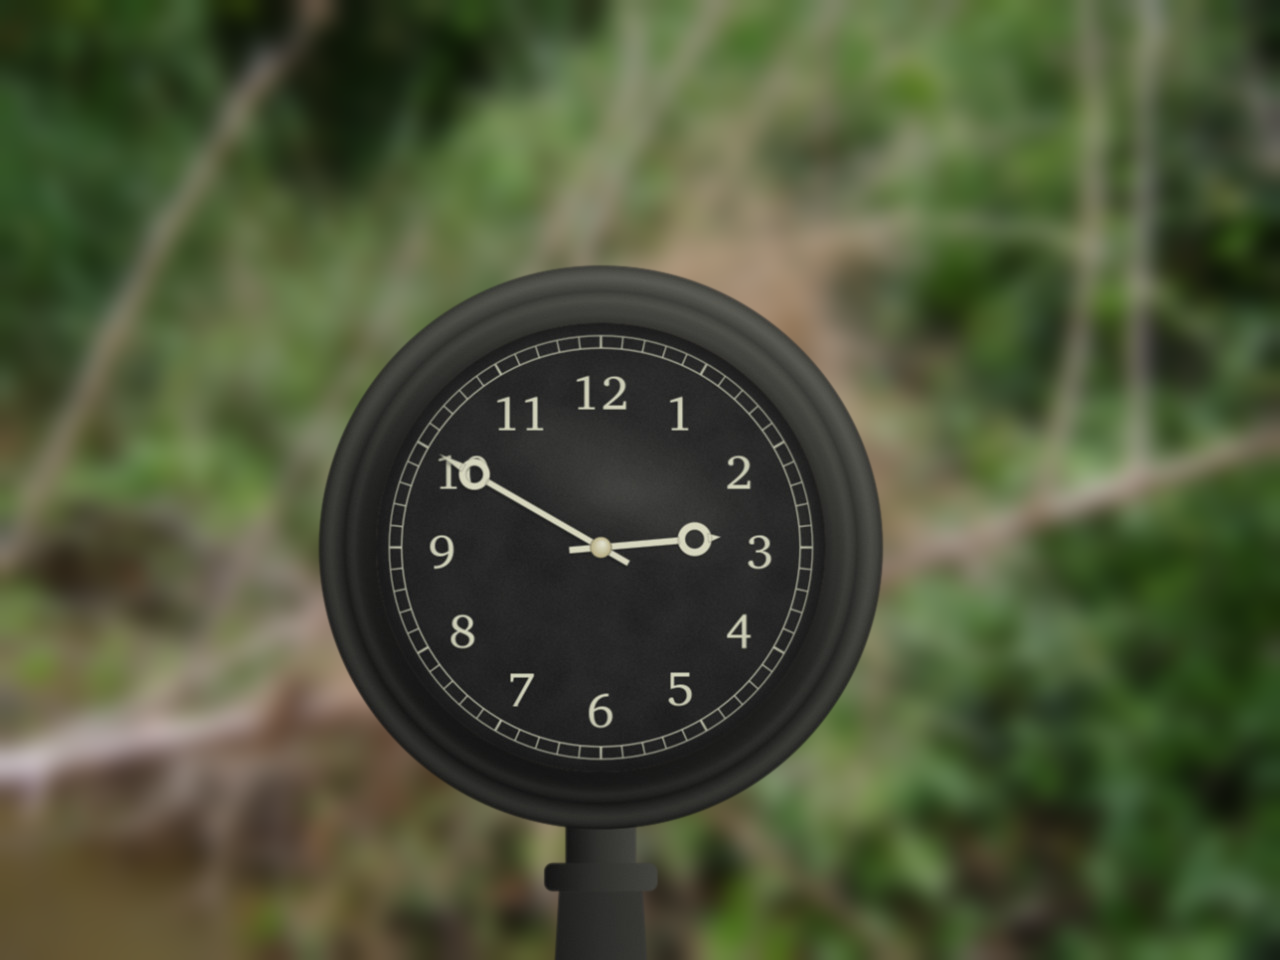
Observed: 2 h 50 min
